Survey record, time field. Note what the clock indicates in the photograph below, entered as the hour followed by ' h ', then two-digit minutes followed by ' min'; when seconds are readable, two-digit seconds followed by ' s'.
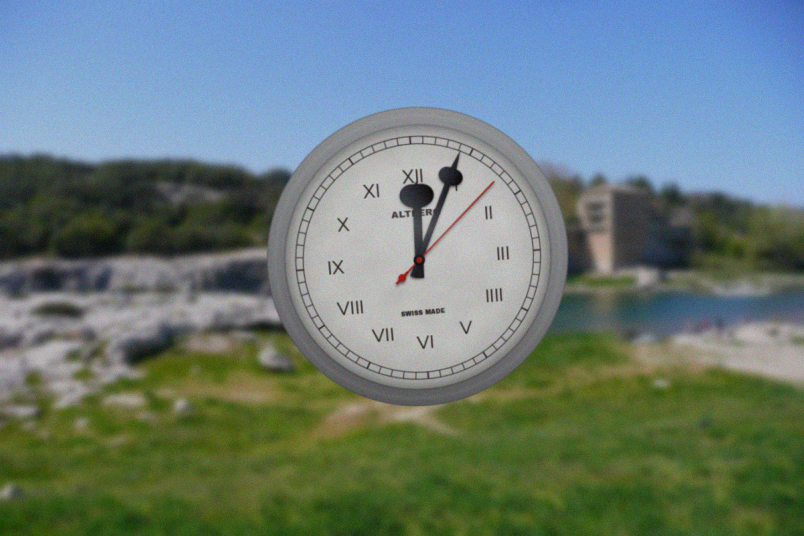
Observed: 12 h 04 min 08 s
